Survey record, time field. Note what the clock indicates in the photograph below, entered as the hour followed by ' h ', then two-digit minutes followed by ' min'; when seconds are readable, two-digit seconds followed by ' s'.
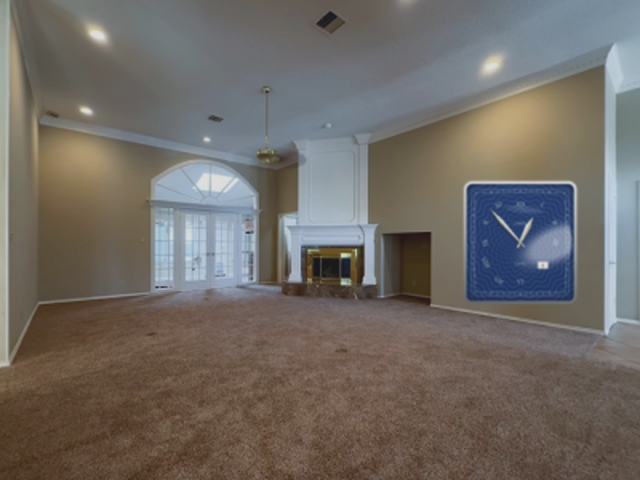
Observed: 12 h 53 min
